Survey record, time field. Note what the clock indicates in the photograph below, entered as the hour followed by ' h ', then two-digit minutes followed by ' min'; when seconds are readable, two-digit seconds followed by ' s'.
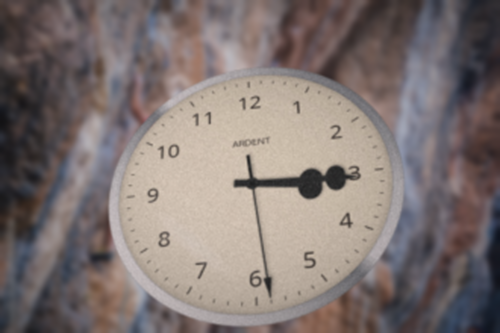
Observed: 3 h 15 min 29 s
